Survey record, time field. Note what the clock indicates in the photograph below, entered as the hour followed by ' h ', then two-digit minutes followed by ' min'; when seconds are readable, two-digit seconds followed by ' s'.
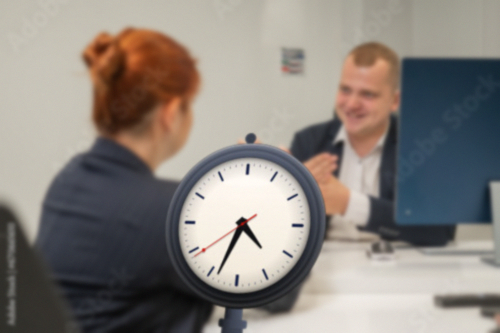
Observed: 4 h 33 min 39 s
